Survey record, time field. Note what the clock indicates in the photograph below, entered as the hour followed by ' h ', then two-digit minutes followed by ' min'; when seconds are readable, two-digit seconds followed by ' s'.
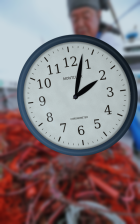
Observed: 2 h 03 min
